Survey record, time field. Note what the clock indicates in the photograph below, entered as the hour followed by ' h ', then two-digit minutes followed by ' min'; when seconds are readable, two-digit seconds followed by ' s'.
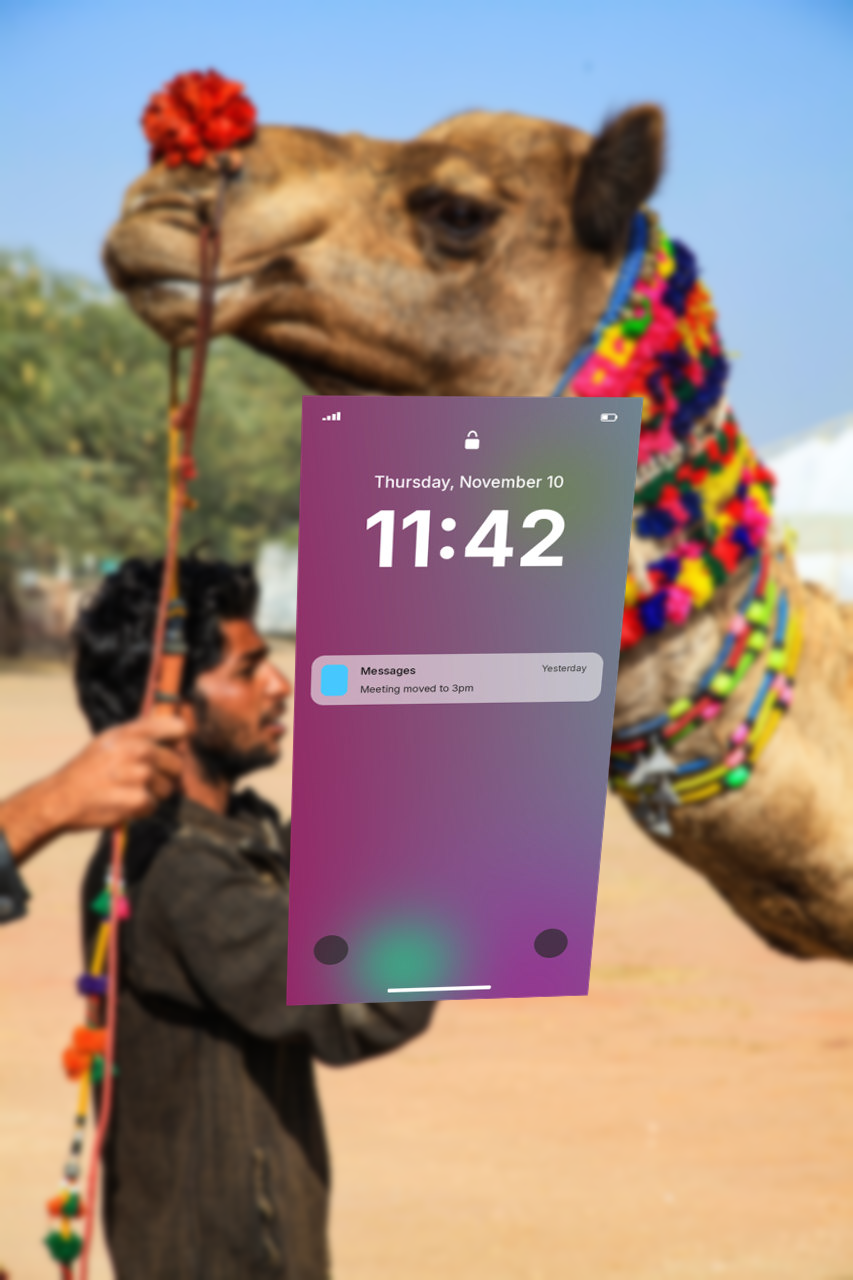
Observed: 11 h 42 min
